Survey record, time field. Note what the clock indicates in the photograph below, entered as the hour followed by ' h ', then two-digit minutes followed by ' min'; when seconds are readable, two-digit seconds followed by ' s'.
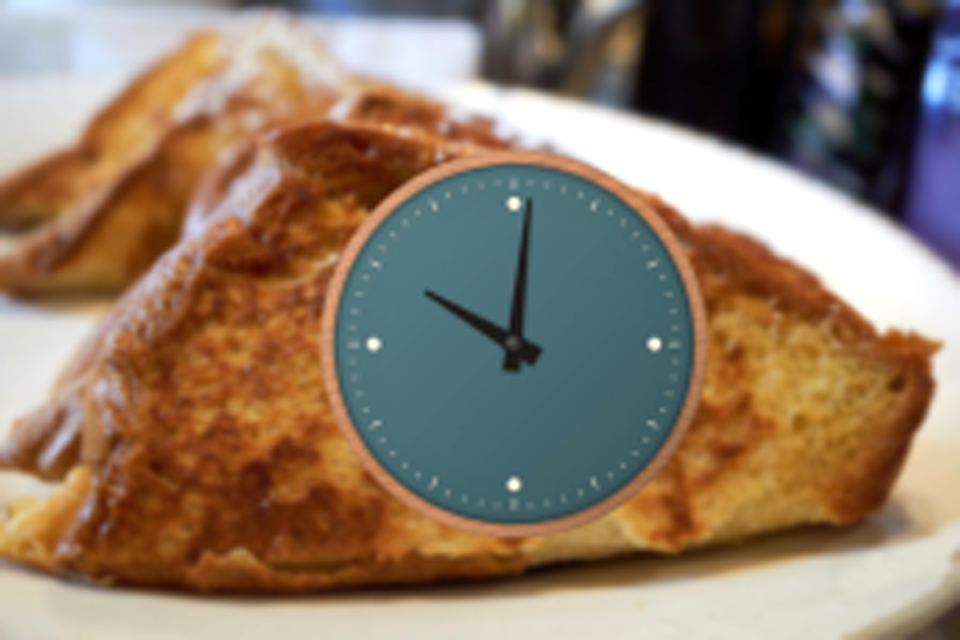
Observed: 10 h 01 min
